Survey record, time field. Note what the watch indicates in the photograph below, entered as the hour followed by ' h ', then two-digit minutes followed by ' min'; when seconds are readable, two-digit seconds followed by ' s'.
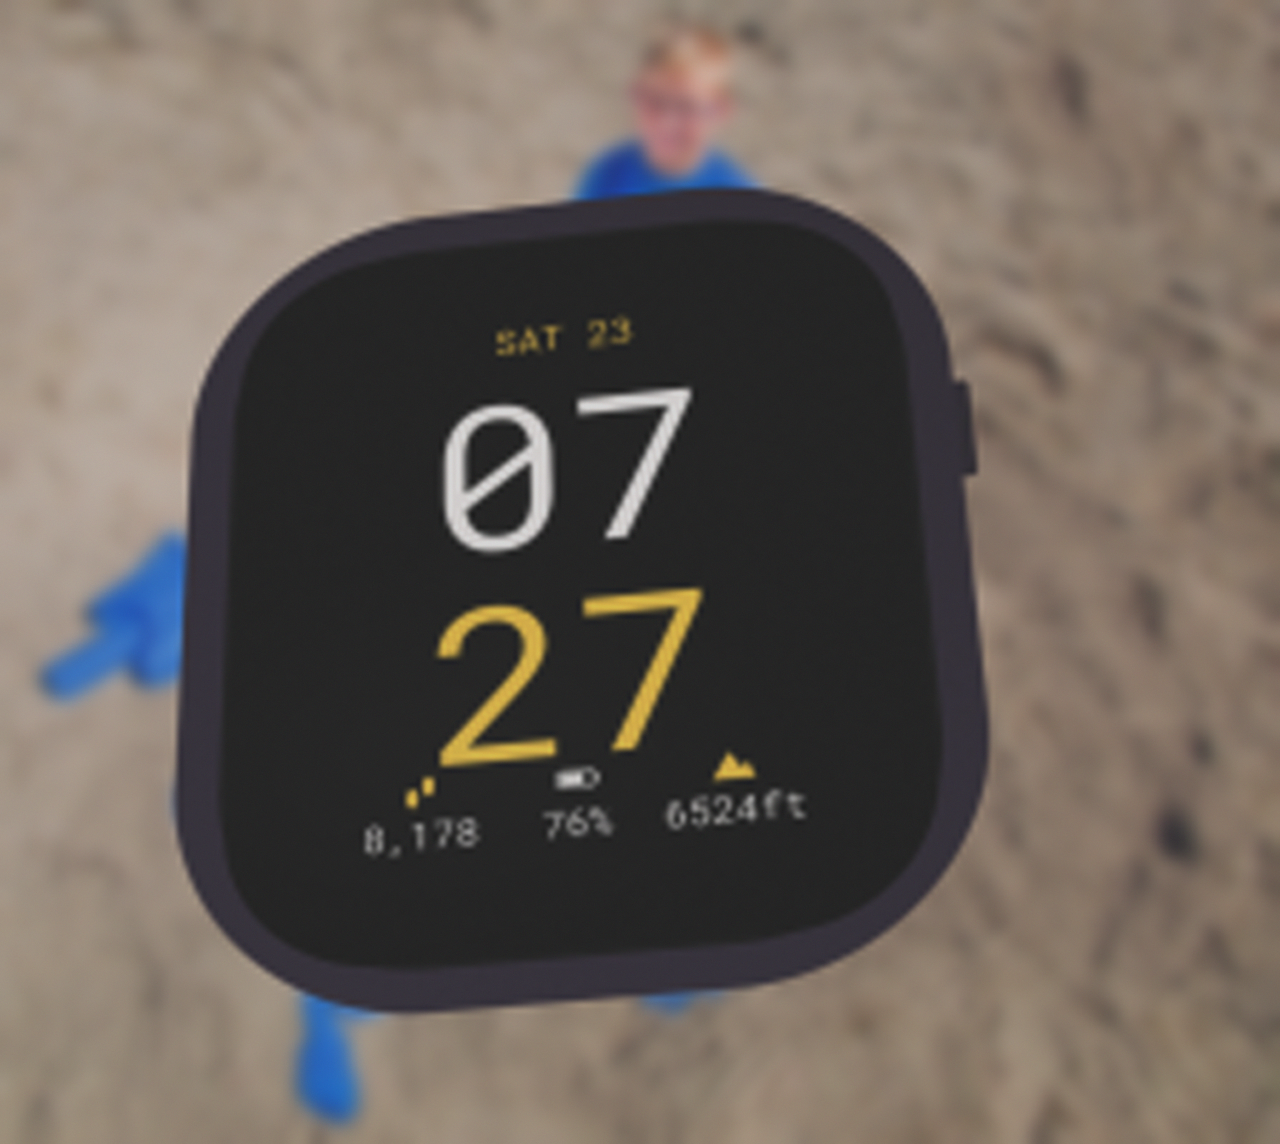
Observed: 7 h 27 min
